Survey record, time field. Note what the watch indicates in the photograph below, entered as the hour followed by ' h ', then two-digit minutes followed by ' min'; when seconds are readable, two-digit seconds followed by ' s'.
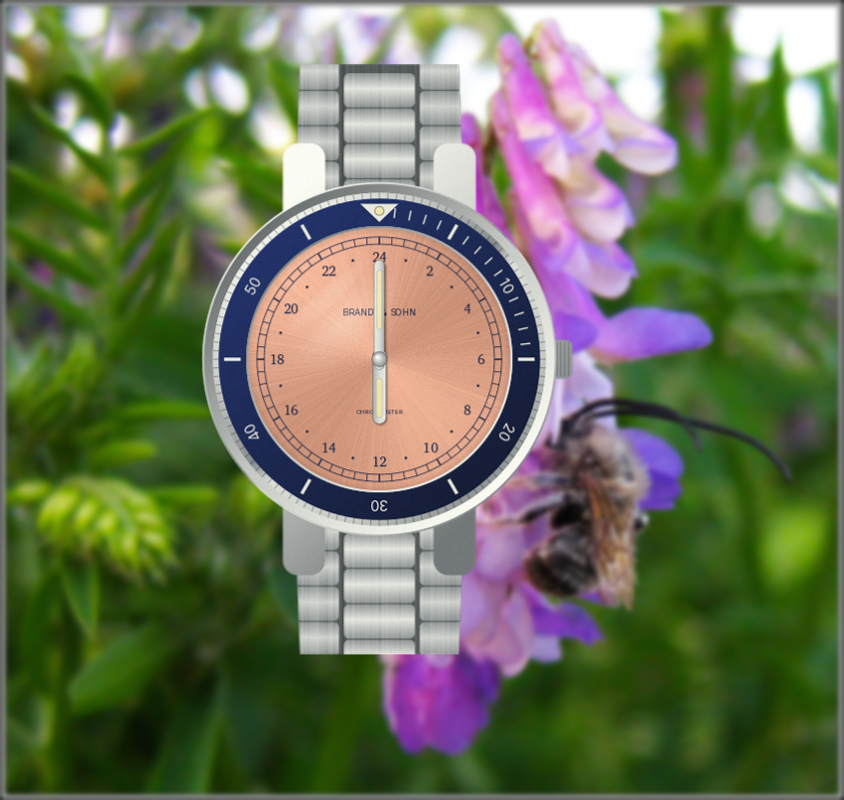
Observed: 12 h 00 min
